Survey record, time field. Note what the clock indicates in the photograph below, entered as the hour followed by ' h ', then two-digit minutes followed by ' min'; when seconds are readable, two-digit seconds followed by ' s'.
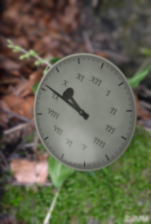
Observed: 9 h 46 min
